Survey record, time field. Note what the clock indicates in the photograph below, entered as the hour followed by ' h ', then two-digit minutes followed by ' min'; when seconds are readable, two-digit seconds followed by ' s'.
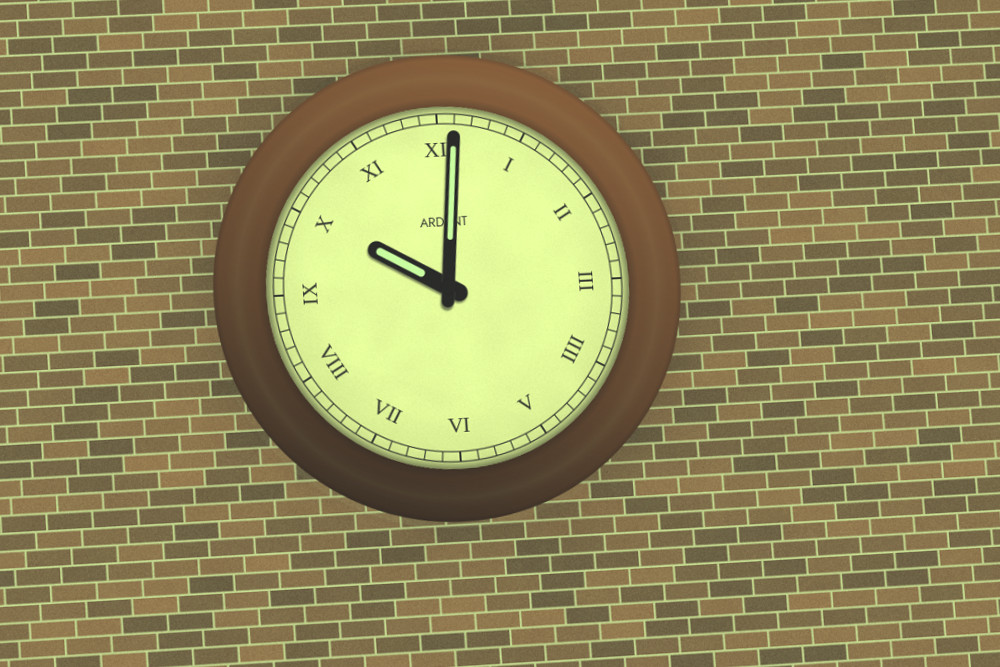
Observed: 10 h 01 min
